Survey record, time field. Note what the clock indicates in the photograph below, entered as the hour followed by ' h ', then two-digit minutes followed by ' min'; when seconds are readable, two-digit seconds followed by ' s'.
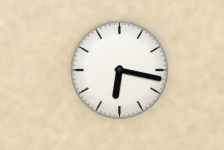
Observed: 6 h 17 min
